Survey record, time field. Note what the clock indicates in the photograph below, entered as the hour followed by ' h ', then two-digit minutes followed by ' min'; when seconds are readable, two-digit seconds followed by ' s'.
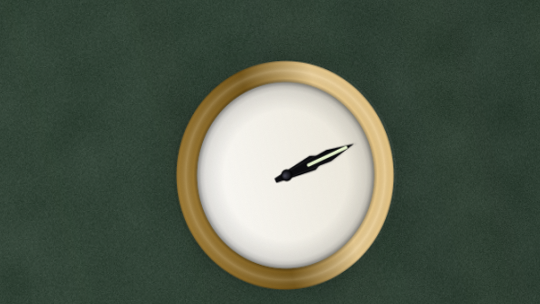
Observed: 2 h 11 min
